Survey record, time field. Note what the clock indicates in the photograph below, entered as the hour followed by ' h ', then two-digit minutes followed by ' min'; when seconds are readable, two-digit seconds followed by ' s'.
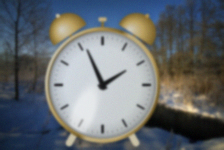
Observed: 1 h 56 min
